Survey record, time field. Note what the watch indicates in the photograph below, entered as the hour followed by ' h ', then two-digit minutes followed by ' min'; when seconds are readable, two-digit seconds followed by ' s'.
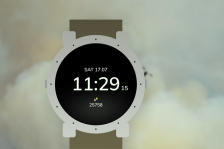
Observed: 11 h 29 min
